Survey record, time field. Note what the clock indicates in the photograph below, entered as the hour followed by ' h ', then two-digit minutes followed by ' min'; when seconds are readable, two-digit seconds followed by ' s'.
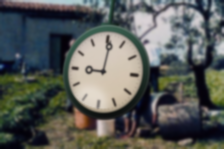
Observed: 9 h 01 min
